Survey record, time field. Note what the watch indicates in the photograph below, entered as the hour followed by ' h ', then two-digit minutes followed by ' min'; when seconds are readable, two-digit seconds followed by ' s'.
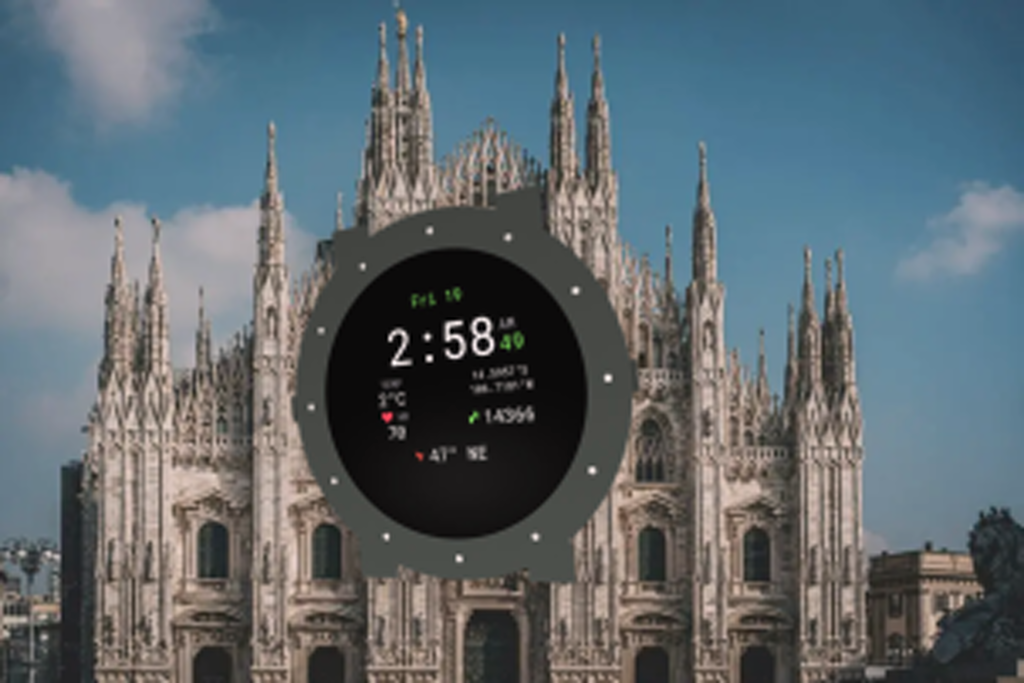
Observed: 2 h 58 min
